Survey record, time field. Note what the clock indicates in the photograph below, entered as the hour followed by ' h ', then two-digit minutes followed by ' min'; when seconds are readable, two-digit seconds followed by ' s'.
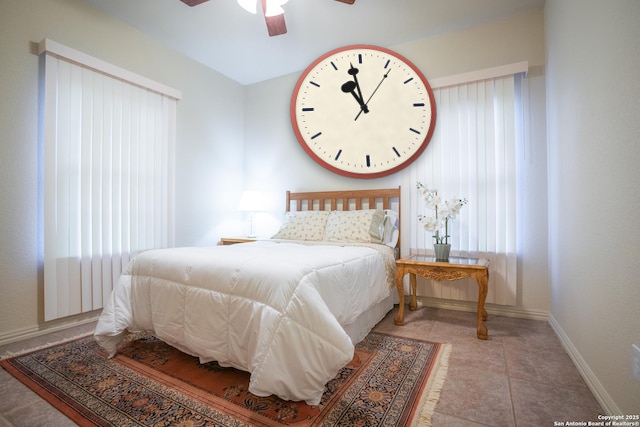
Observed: 10 h 58 min 06 s
